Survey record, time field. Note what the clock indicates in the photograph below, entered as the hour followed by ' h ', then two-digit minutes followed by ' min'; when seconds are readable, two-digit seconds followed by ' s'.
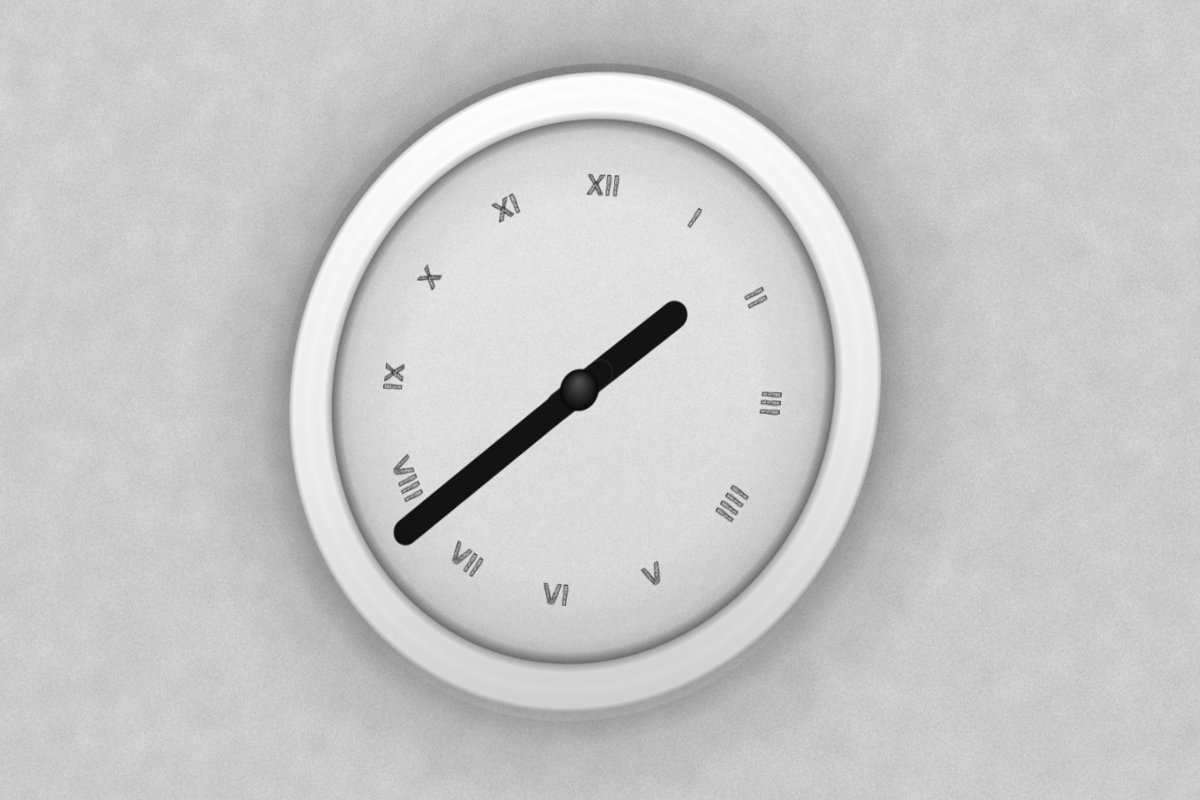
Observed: 1 h 38 min
